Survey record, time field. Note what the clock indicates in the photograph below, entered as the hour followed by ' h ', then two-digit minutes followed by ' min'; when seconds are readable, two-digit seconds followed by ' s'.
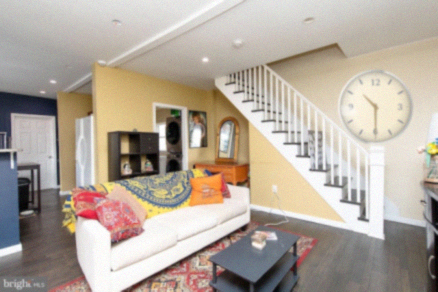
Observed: 10 h 30 min
